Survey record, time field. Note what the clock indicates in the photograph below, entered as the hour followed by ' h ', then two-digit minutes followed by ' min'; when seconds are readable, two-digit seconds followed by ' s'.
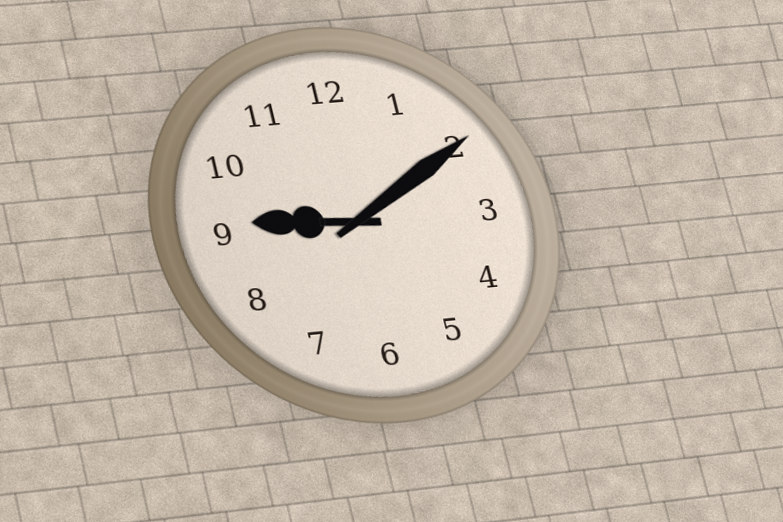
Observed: 9 h 10 min
